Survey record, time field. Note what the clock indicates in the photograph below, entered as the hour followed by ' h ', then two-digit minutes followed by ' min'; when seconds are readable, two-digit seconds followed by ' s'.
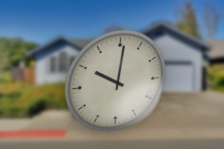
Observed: 10 h 01 min
